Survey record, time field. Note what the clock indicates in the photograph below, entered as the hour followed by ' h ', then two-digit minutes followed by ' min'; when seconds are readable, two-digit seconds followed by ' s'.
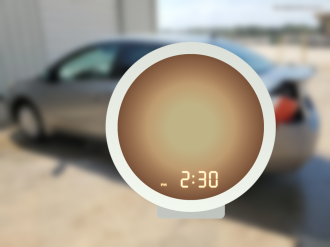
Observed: 2 h 30 min
